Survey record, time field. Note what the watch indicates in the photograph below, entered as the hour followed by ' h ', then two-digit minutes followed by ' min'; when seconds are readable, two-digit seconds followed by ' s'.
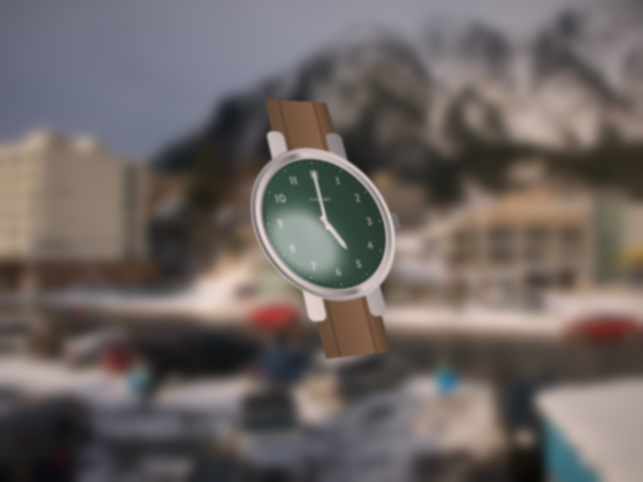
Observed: 5 h 00 min
